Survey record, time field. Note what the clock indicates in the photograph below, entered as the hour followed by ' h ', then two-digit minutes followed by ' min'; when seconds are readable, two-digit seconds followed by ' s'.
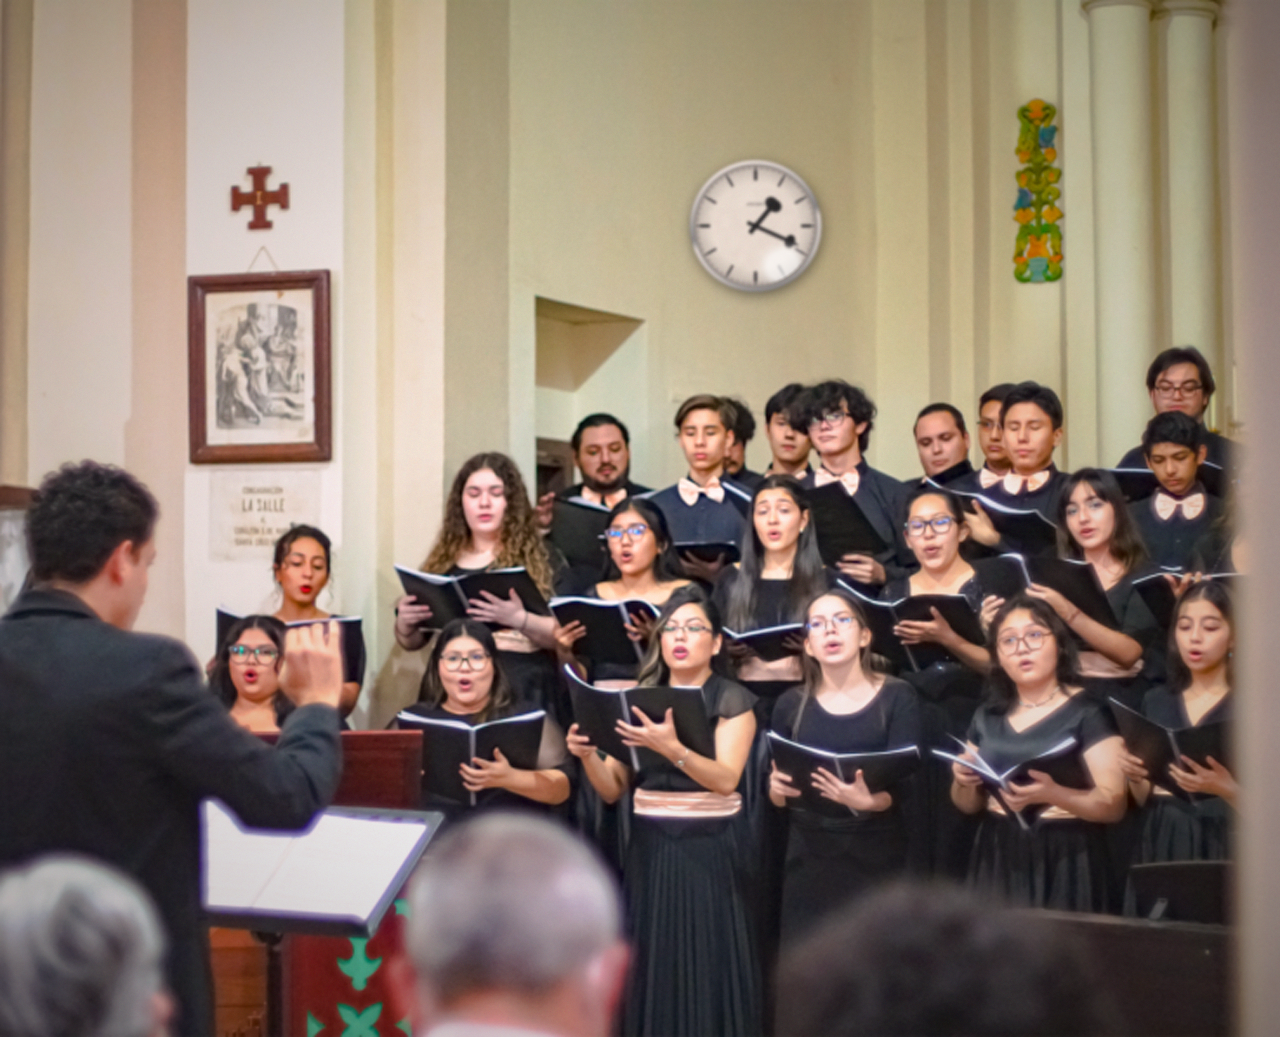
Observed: 1 h 19 min
